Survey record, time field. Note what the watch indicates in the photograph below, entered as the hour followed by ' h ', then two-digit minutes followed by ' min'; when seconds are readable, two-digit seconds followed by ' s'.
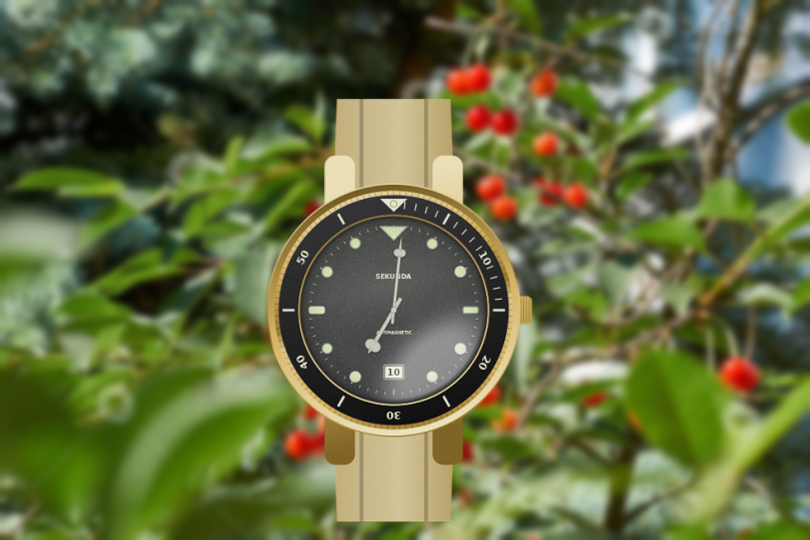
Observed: 7 h 01 min
